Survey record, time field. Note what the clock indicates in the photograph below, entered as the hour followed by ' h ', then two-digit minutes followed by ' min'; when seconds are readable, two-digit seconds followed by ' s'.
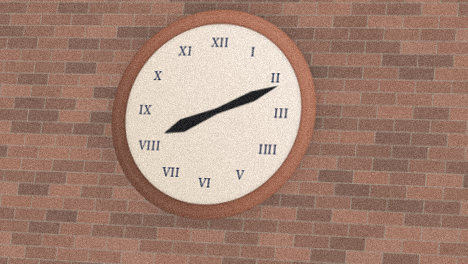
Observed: 8 h 11 min
